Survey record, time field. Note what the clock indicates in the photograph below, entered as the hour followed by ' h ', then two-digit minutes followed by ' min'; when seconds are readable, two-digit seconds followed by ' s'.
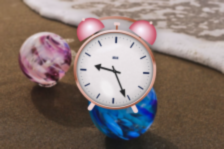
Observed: 9 h 26 min
